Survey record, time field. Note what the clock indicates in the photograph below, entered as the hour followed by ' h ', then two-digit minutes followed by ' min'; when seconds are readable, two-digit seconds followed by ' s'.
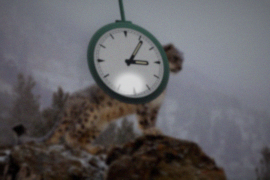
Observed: 3 h 06 min
